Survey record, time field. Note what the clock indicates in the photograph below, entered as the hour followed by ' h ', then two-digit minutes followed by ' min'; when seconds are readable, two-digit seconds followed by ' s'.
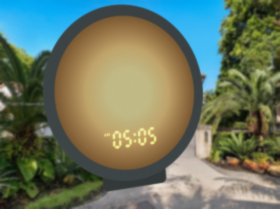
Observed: 5 h 05 min
